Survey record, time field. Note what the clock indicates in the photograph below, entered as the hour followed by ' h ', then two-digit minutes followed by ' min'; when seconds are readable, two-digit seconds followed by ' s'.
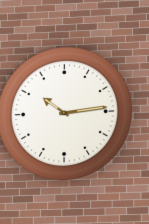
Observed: 10 h 14 min
